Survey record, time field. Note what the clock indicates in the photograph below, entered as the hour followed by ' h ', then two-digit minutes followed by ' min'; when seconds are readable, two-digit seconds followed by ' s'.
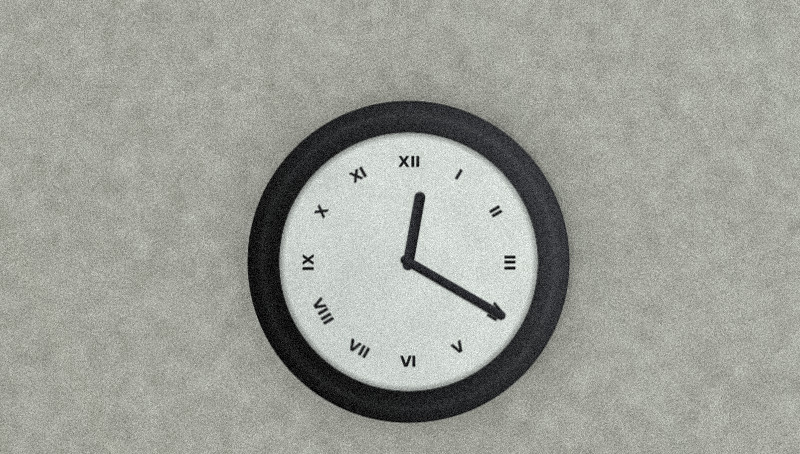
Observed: 12 h 20 min
